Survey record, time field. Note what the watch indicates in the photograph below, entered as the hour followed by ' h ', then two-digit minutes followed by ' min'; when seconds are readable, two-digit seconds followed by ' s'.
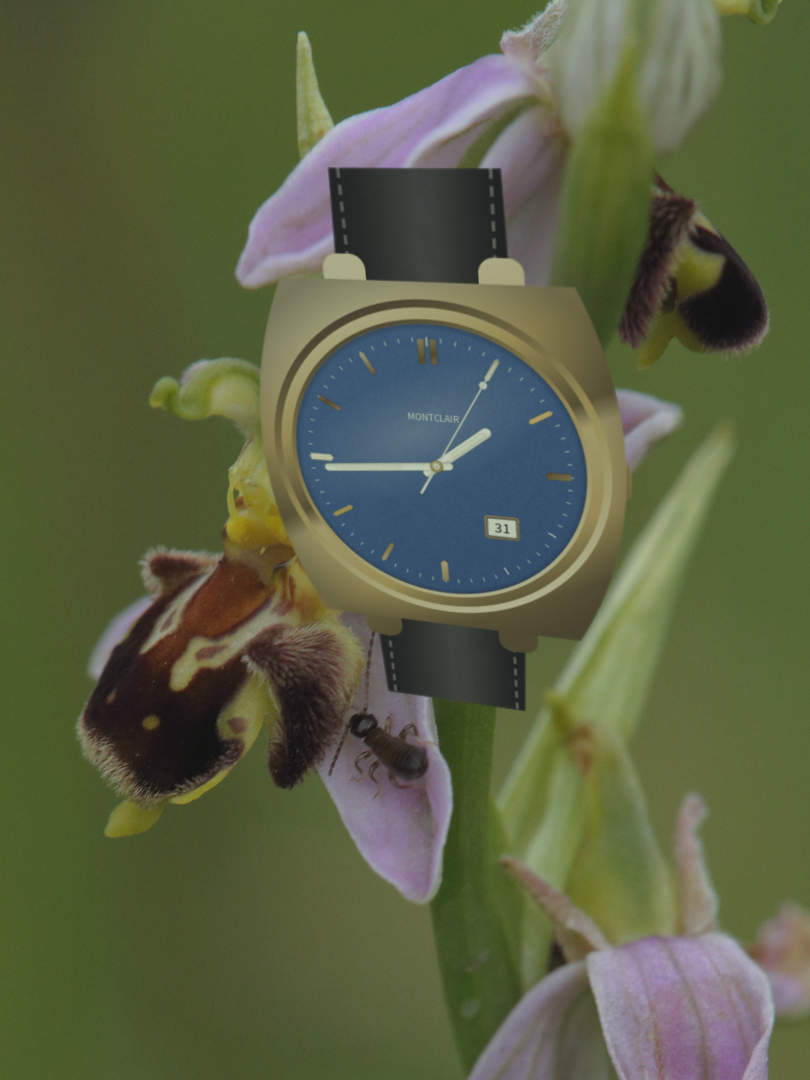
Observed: 1 h 44 min 05 s
